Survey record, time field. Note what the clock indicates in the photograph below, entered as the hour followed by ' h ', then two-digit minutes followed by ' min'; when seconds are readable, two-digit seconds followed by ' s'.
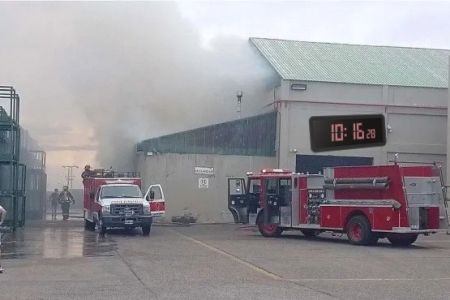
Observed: 10 h 16 min 28 s
